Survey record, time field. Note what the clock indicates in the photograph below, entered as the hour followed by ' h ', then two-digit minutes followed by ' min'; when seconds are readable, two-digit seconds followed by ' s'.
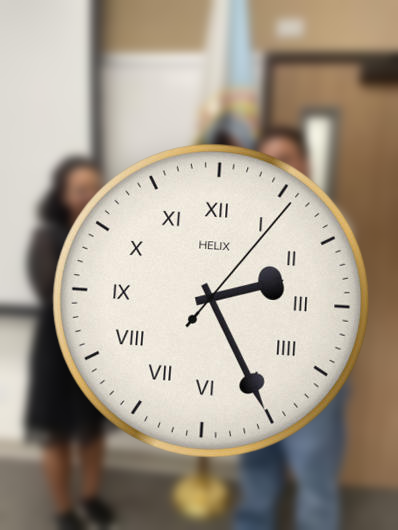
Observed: 2 h 25 min 06 s
